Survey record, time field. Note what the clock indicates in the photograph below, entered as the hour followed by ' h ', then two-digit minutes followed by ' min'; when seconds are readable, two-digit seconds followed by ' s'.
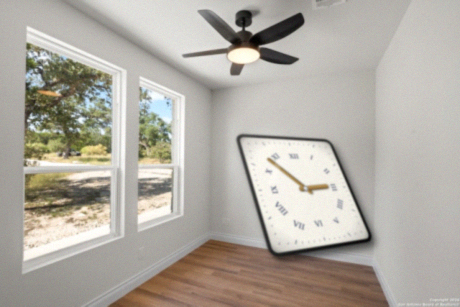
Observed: 2 h 53 min
